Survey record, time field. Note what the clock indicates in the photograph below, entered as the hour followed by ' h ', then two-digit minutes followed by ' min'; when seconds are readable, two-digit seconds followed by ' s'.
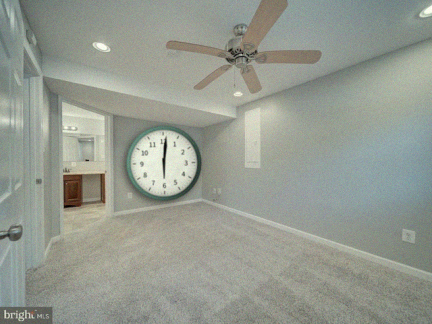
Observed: 6 h 01 min
